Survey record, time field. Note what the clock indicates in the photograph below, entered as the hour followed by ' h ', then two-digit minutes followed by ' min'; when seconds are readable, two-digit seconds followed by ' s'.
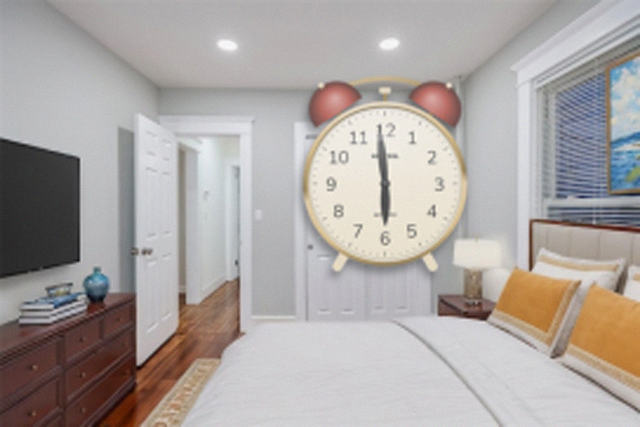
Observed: 5 h 59 min
